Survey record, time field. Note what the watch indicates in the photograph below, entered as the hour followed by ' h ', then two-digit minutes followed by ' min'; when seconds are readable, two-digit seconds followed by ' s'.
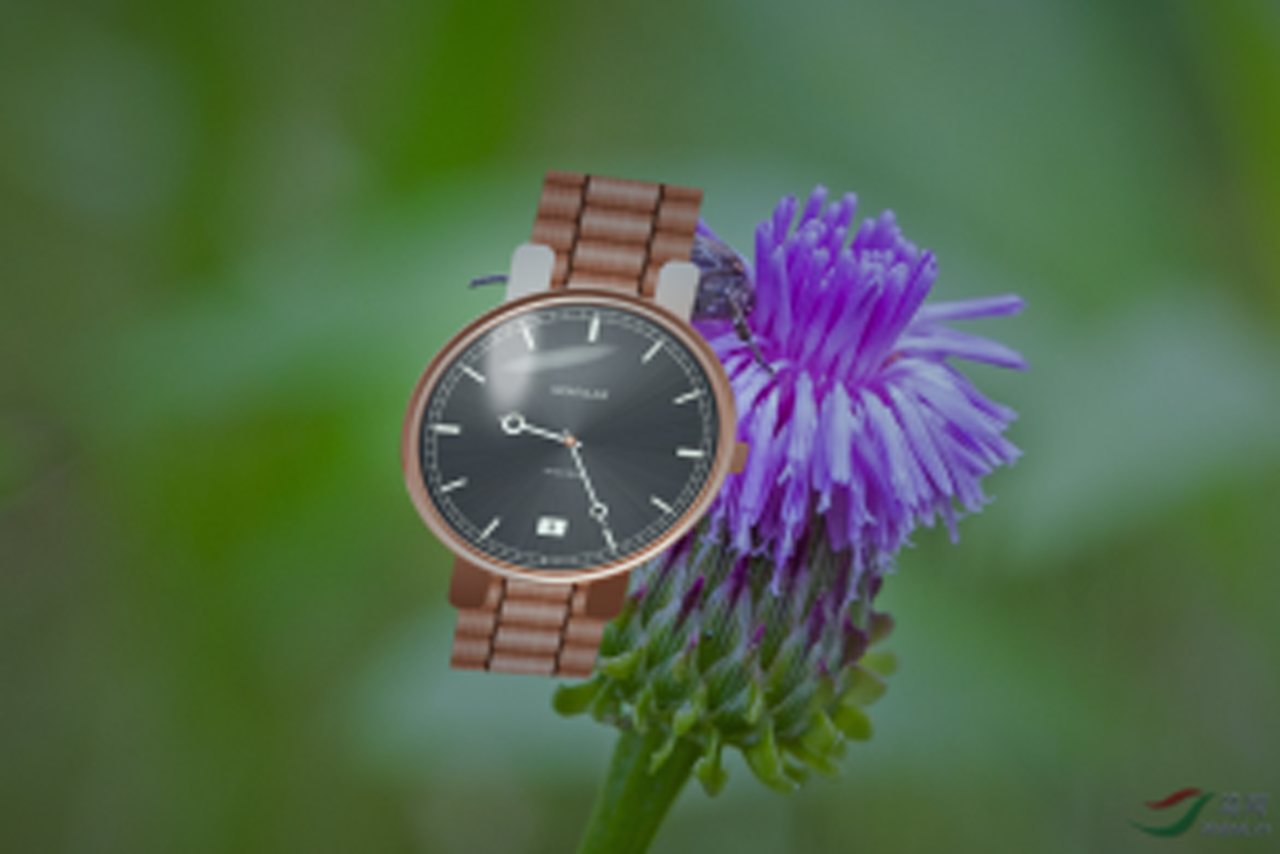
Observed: 9 h 25 min
